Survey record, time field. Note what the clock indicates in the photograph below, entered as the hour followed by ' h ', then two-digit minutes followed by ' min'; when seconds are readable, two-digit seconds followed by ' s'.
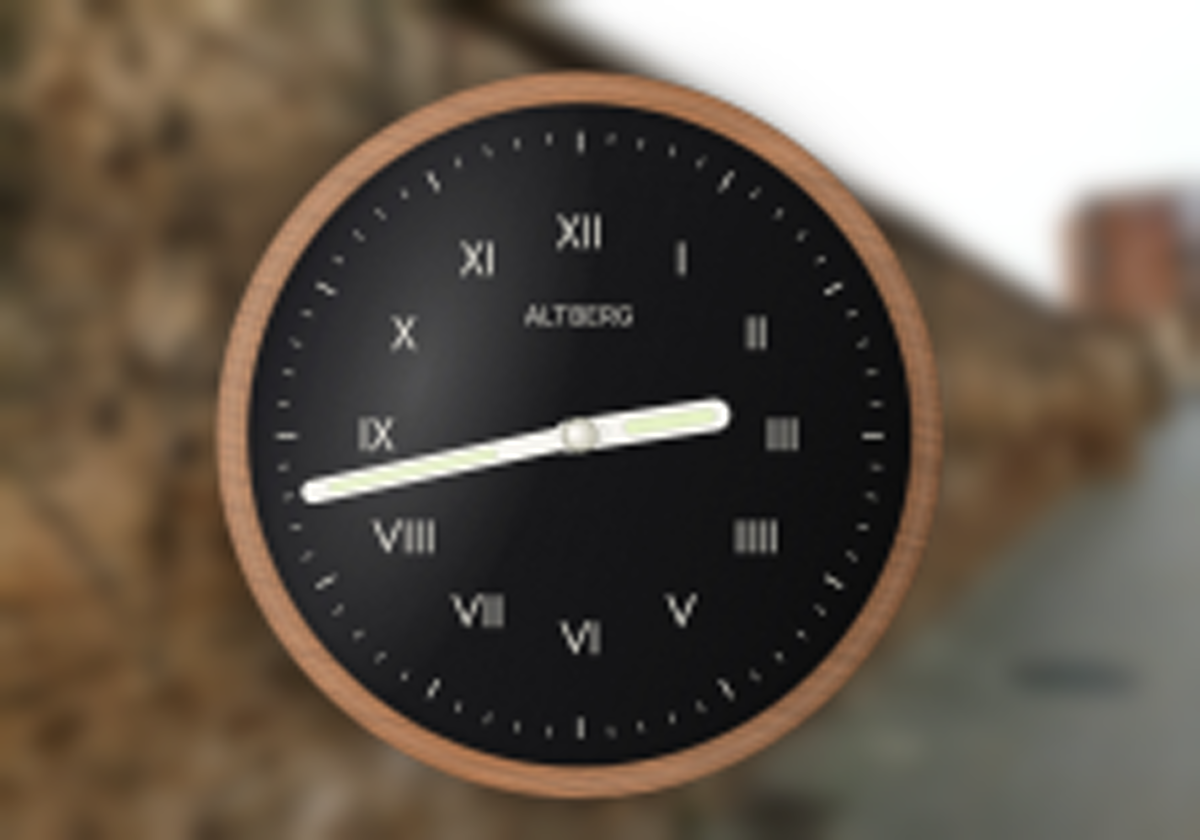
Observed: 2 h 43 min
